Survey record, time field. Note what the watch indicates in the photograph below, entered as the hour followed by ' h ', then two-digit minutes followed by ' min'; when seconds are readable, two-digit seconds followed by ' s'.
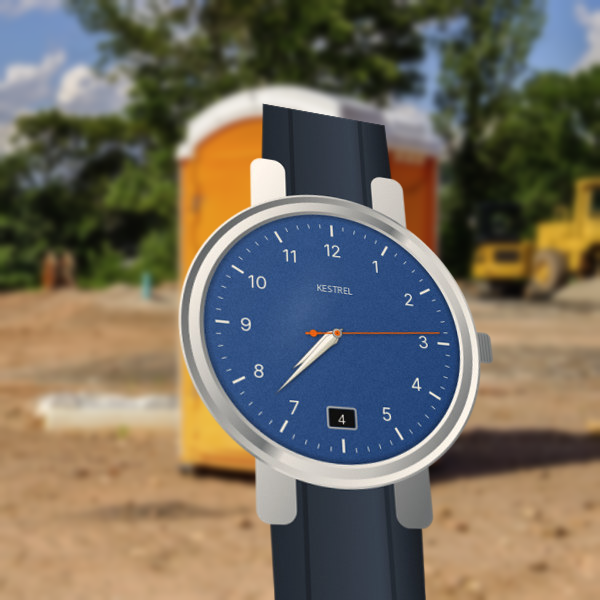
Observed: 7 h 37 min 14 s
